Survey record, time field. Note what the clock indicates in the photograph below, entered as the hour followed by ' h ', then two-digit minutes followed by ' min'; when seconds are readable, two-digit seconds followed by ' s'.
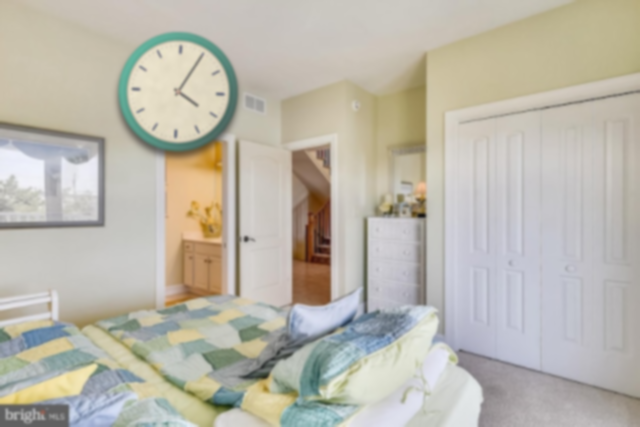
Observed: 4 h 05 min
